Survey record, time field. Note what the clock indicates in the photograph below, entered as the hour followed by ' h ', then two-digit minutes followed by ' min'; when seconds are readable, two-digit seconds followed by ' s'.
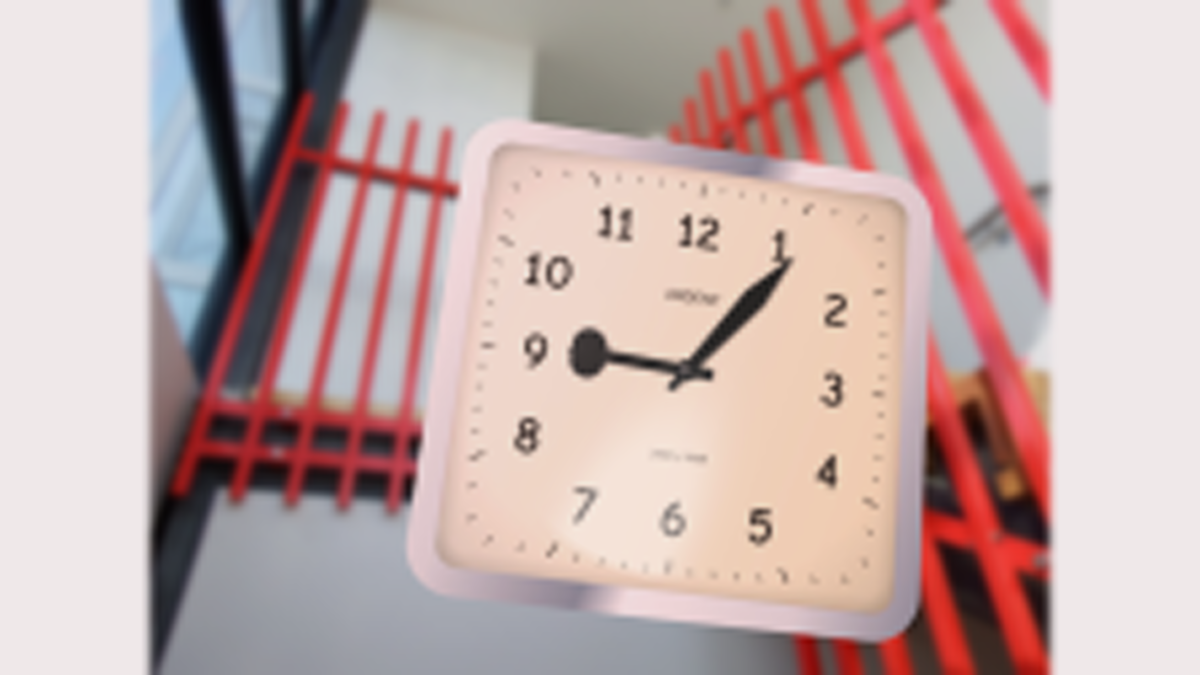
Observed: 9 h 06 min
